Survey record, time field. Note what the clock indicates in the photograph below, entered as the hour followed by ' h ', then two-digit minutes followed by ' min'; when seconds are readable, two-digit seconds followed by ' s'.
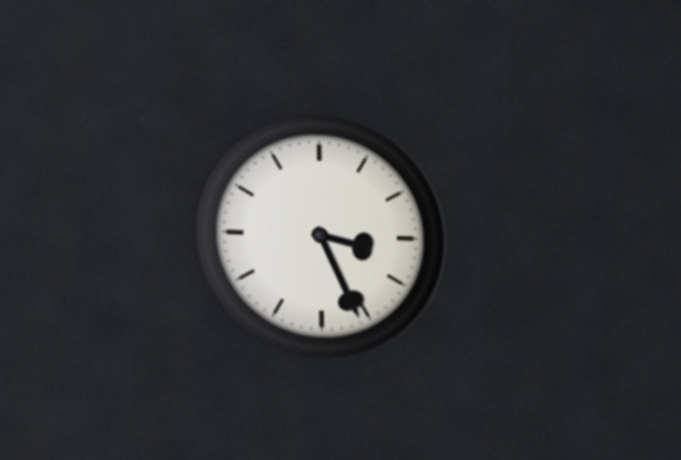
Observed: 3 h 26 min
